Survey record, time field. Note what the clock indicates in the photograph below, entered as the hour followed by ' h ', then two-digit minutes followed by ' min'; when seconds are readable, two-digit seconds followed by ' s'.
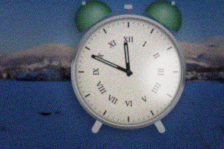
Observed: 11 h 49 min
